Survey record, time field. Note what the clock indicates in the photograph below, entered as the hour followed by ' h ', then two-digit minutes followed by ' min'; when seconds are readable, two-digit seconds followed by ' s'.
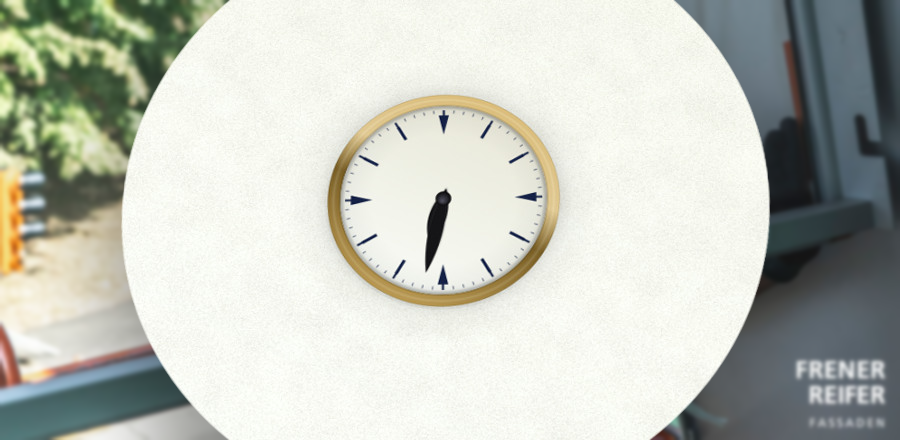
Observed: 6 h 32 min
